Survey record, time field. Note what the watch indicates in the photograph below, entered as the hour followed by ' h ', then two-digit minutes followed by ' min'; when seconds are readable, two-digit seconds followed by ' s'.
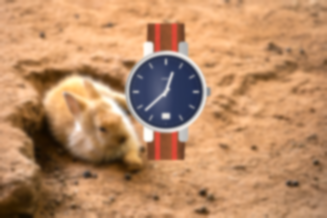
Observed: 12 h 38 min
